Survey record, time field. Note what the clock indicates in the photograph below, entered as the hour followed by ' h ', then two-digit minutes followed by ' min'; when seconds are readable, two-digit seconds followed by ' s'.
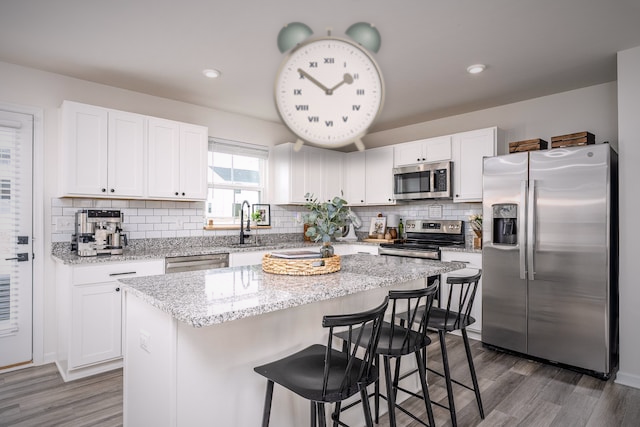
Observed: 1 h 51 min
